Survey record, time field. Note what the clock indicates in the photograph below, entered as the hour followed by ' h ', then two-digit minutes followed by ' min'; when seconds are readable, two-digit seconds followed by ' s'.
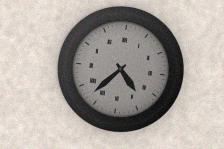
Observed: 4 h 37 min
